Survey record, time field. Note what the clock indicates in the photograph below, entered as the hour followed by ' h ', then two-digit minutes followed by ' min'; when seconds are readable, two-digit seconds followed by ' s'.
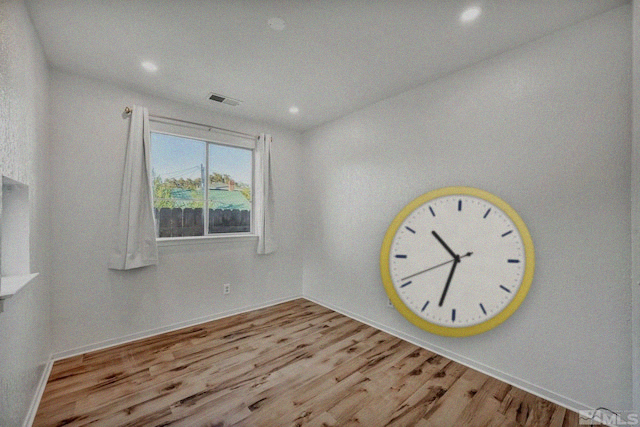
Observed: 10 h 32 min 41 s
